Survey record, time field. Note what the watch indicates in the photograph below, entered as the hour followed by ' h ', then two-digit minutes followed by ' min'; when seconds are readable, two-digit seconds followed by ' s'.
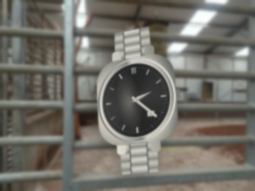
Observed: 2 h 22 min
